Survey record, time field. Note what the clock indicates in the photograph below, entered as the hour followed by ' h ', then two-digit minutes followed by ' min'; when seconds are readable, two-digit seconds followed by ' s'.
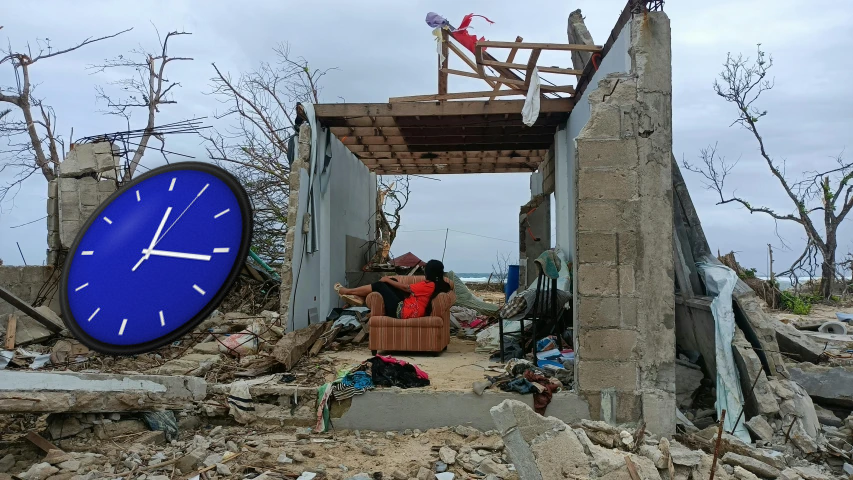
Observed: 12 h 16 min 05 s
